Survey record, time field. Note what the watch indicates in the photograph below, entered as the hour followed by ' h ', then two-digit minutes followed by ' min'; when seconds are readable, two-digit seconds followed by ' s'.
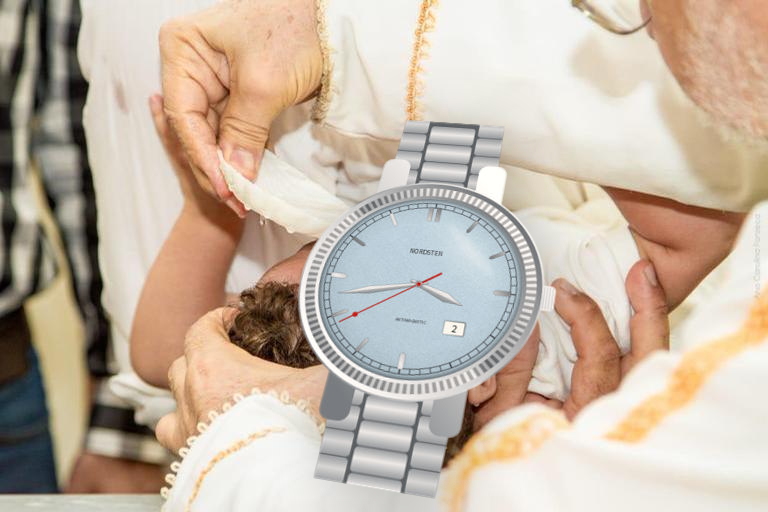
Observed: 3 h 42 min 39 s
